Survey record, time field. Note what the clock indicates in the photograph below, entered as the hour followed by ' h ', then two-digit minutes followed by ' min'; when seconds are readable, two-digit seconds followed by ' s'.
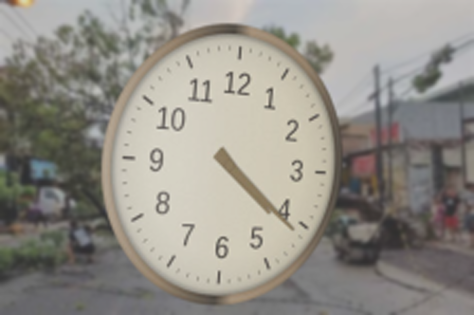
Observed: 4 h 21 min
